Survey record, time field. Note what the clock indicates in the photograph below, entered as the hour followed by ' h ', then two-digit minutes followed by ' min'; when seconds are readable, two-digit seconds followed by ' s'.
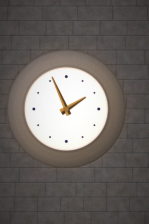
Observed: 1 h 56 min
